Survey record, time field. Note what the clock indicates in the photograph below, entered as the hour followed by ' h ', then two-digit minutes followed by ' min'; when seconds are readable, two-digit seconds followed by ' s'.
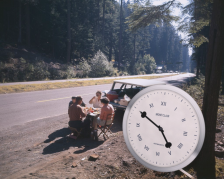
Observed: 4 h 50 min
